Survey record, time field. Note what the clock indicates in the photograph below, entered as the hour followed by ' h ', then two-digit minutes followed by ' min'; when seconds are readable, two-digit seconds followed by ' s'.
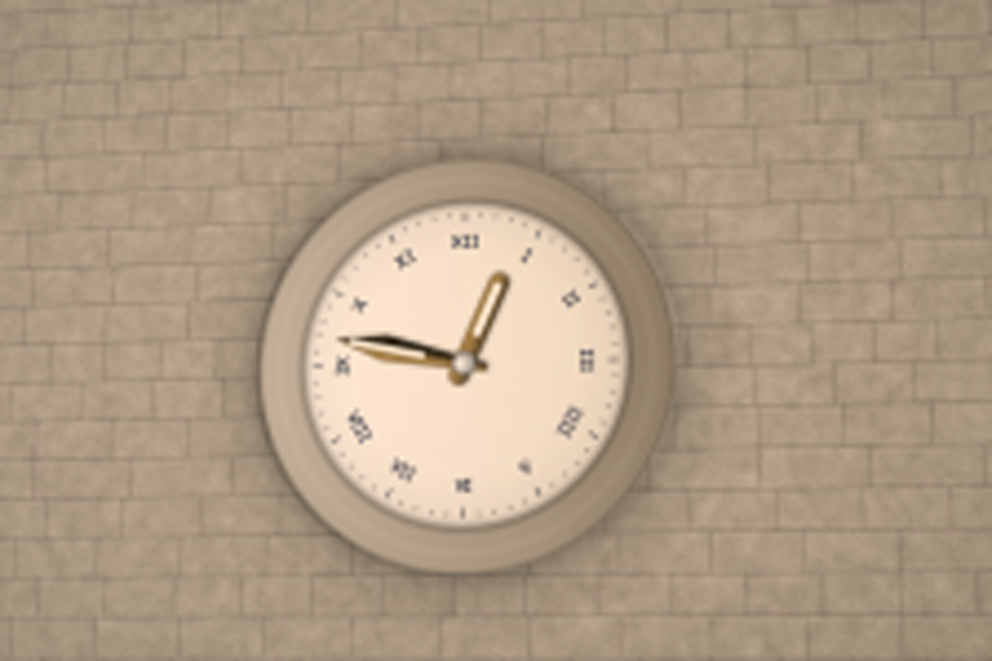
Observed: 12 h 47 min
